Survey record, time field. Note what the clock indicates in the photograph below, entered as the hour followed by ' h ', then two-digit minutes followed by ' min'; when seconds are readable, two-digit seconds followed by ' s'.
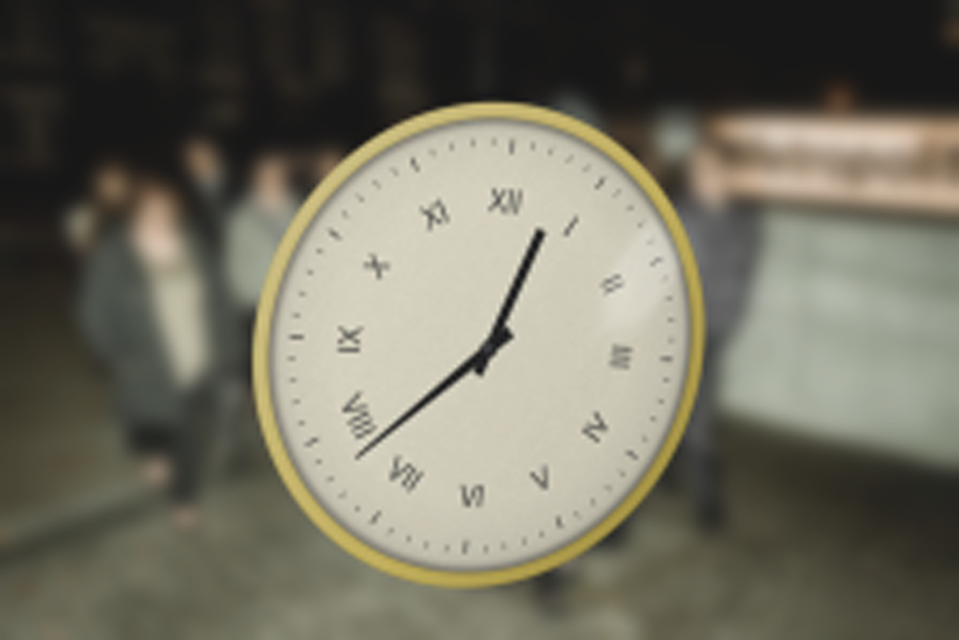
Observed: 12 h 38 min
